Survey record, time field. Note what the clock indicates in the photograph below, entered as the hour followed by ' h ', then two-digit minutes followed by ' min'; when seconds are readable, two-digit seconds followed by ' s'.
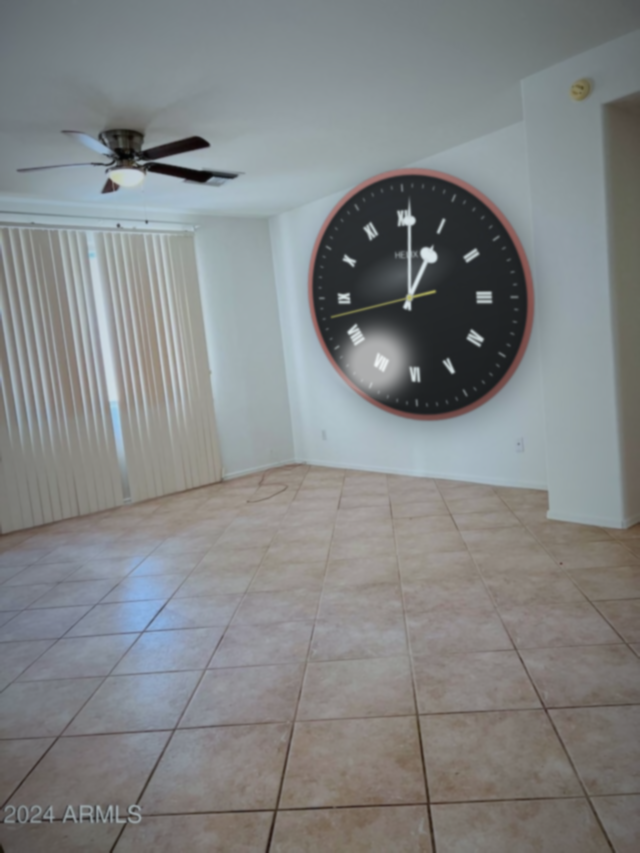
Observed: 1 h 00 min 43 s
